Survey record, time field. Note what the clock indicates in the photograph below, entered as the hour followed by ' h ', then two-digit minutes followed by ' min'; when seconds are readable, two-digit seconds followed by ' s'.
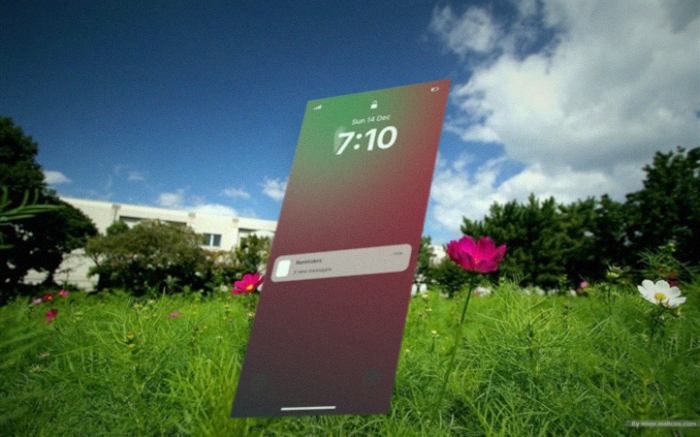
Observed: 7 h 10 min
